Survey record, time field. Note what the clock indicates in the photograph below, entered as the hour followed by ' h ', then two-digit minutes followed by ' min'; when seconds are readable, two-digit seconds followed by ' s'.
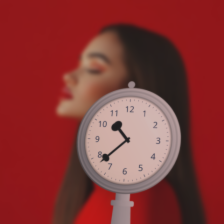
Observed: 10 h 38 min
